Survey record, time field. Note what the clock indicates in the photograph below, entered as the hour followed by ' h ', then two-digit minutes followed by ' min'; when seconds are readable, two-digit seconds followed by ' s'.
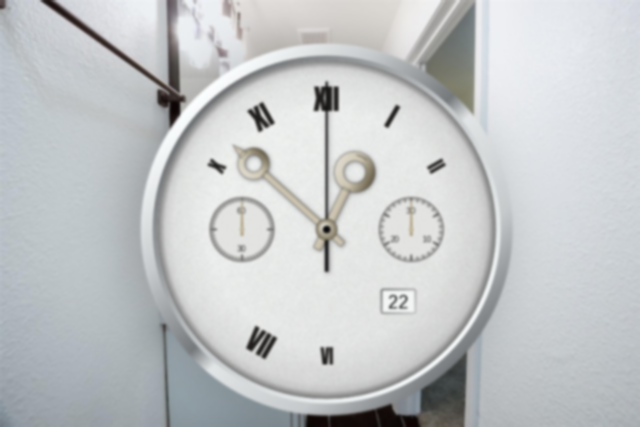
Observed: 12 h 52 min
